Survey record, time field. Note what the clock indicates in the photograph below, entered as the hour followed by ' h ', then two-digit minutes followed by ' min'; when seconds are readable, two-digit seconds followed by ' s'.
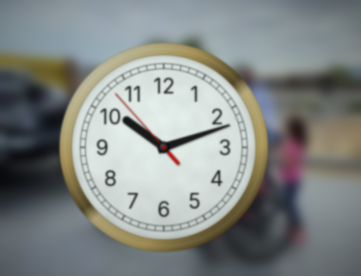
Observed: 10 h 11 min 53 s
